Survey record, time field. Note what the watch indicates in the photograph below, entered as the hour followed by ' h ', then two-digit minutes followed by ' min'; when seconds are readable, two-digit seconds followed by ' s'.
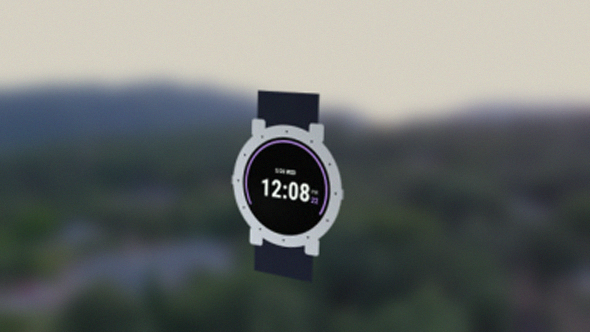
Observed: 12 h 08 min
